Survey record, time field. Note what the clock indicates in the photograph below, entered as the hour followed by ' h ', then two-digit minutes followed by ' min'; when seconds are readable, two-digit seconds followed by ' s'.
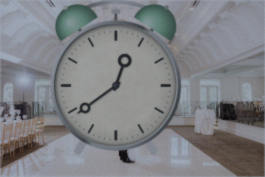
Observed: 12 h 39 min
